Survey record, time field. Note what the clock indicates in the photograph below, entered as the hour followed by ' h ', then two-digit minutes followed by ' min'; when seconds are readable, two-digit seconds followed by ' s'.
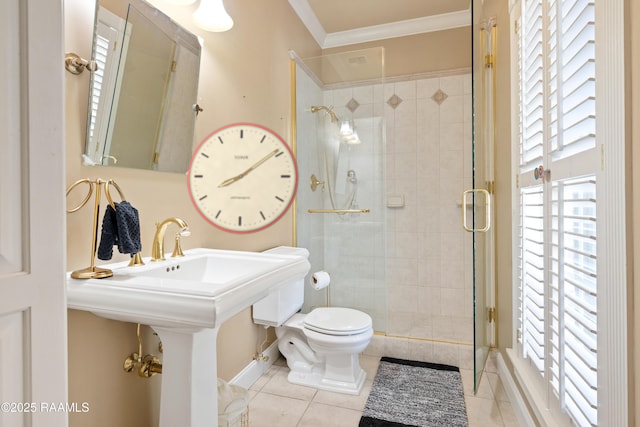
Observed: 8 h 09 min
